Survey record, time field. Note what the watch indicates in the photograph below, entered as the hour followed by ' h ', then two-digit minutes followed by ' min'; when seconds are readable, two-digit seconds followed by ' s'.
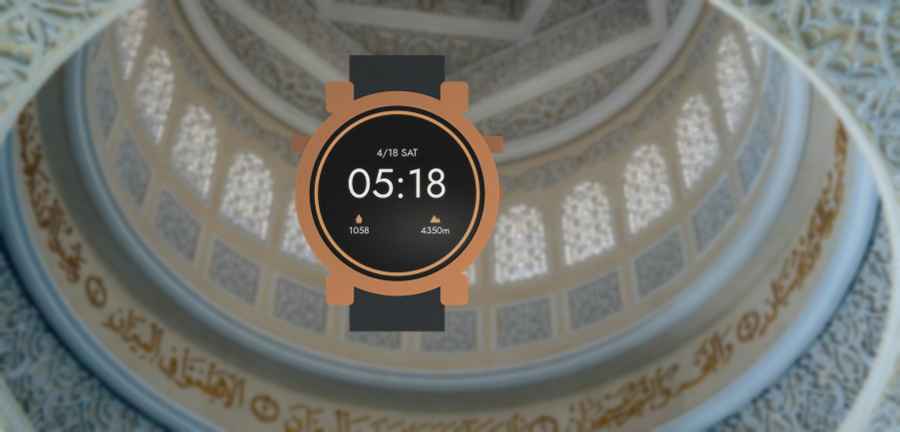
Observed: 5 h 18 min
